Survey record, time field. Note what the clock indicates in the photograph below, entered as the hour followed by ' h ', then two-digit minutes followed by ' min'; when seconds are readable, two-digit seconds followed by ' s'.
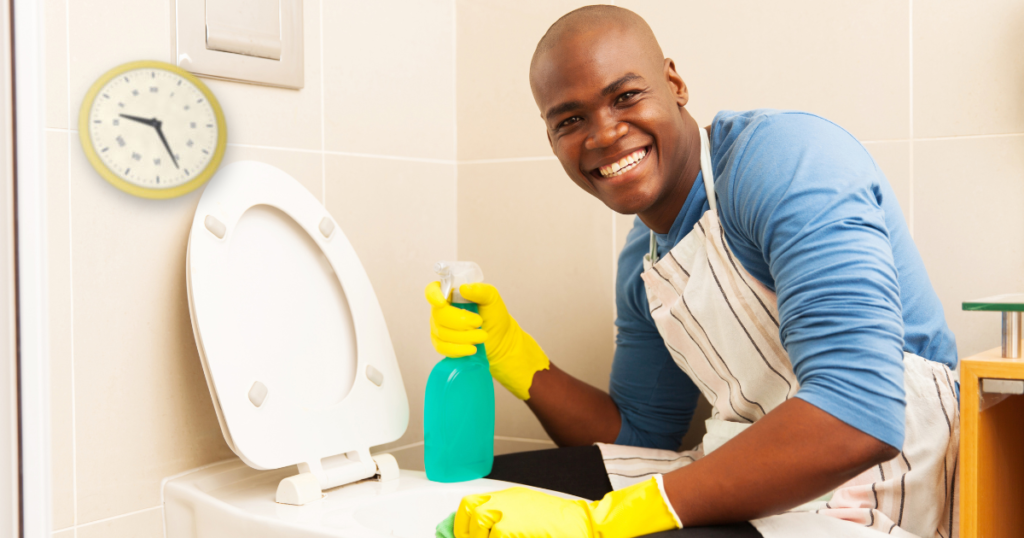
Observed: 9 h 26 min
